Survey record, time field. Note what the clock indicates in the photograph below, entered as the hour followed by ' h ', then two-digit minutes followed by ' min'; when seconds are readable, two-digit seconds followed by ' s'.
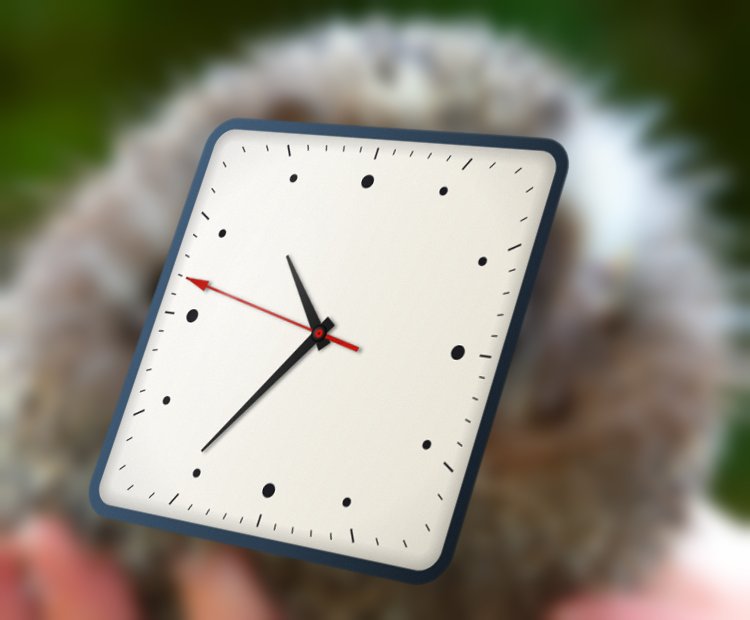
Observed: 10 h 35 min 47 s
